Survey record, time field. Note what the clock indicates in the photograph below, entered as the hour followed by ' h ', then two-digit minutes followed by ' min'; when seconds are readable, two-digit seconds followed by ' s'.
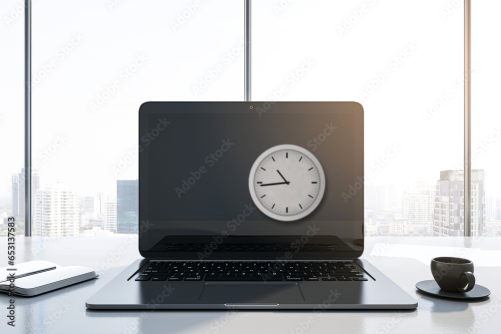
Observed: 10 h 44 min
